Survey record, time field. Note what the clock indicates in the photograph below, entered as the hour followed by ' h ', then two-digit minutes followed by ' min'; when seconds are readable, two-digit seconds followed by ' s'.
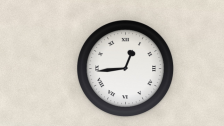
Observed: 12 h 44 min
